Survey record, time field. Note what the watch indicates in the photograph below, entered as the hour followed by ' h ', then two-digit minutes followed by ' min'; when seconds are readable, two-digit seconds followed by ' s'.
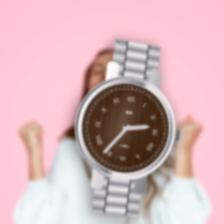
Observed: 2 h 36 min
